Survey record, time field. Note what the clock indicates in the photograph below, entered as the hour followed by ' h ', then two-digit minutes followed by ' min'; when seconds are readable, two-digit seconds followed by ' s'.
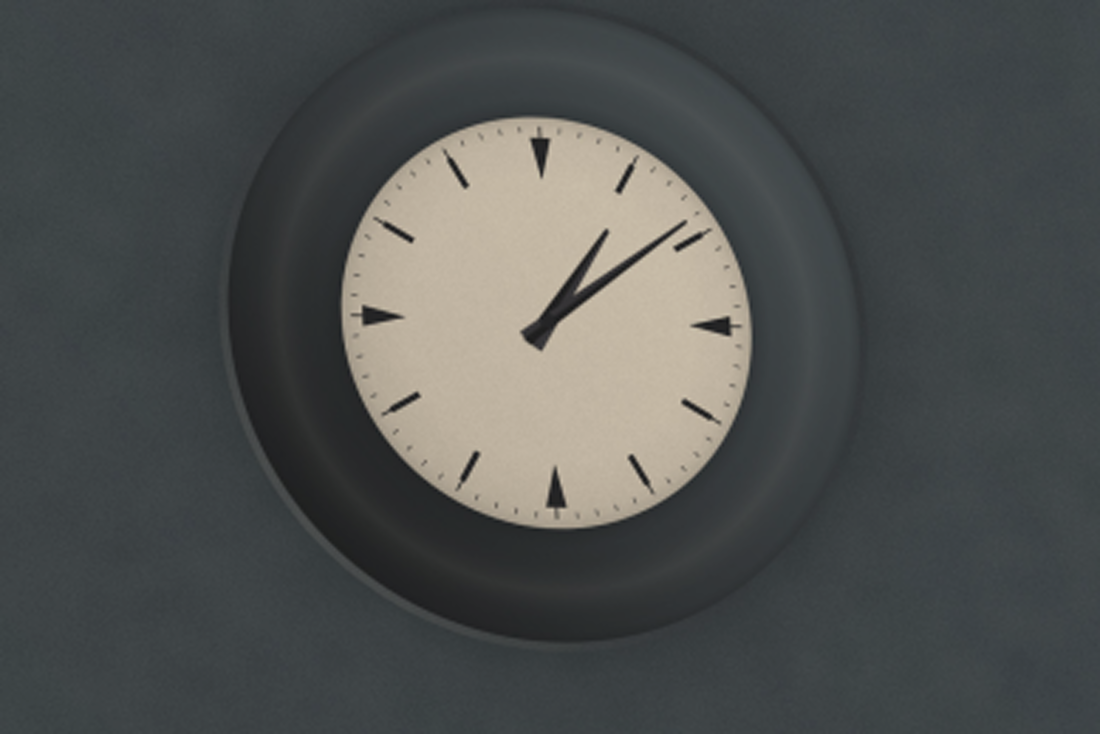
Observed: 1 h 09 min
